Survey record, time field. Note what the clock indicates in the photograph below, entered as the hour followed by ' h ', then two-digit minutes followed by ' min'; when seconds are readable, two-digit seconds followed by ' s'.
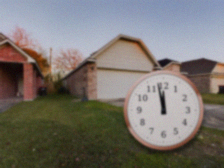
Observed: 11 h 58 min
